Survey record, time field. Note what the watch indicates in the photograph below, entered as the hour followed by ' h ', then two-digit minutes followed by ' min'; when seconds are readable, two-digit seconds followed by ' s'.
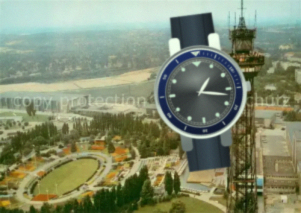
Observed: 1 h 17 min
